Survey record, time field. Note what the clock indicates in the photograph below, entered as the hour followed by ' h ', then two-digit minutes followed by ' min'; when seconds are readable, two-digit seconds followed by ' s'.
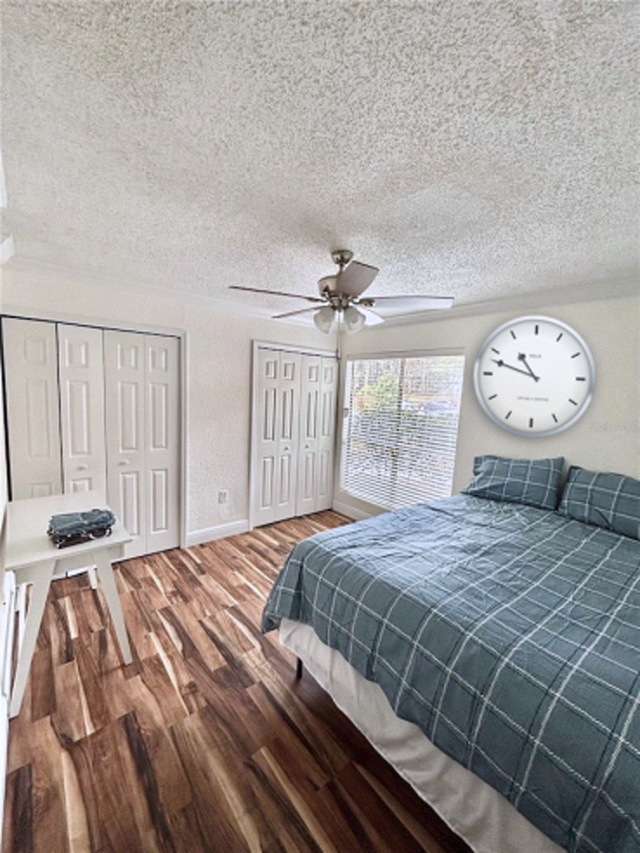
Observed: 10 h 48 min
